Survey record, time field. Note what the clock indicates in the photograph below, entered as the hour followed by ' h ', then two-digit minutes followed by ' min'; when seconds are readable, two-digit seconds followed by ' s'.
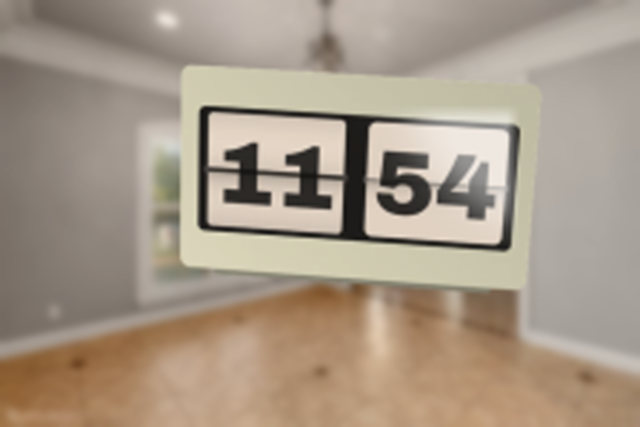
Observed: 11 h 54 min
